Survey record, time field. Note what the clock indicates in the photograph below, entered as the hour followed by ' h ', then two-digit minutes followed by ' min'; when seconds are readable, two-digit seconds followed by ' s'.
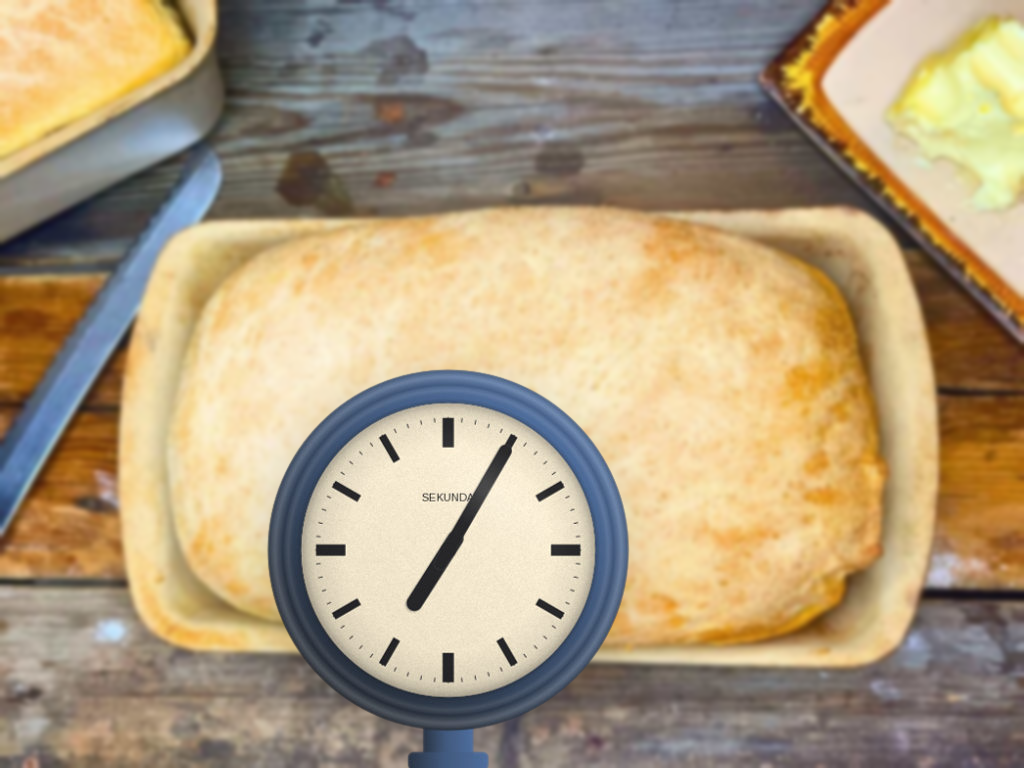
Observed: 7 h 05 min
